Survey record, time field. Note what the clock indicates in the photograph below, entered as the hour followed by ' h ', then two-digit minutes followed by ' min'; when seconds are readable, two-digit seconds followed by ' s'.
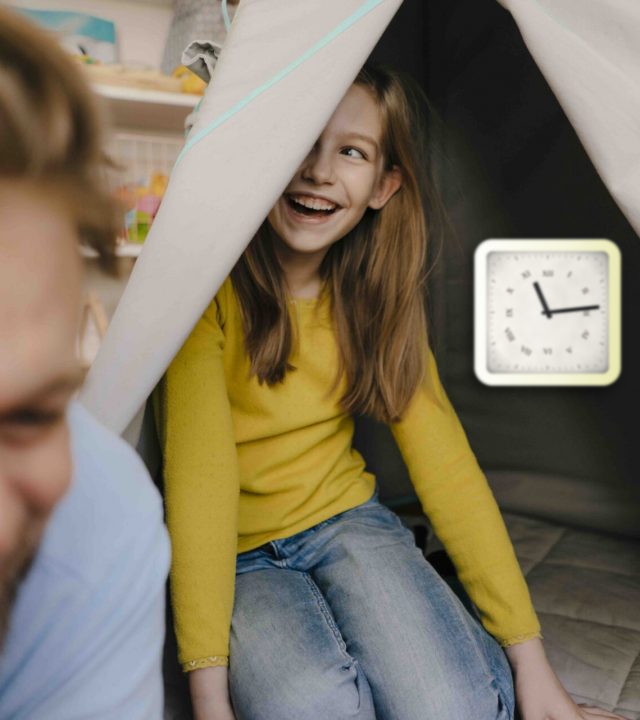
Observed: 11 h 14 min
